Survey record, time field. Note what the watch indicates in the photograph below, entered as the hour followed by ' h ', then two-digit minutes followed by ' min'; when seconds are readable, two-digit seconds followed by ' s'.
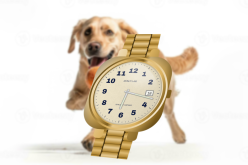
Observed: 6 h 17 min
